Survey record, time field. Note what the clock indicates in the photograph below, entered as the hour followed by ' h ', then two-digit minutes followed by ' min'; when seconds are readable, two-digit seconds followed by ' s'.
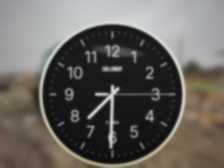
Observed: 7 h 30 min 15 s
